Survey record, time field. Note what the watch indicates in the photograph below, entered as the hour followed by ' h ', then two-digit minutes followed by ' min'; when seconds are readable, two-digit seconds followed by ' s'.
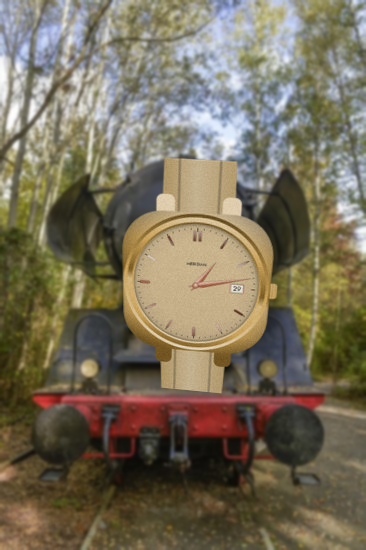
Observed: 1 h 13 min
